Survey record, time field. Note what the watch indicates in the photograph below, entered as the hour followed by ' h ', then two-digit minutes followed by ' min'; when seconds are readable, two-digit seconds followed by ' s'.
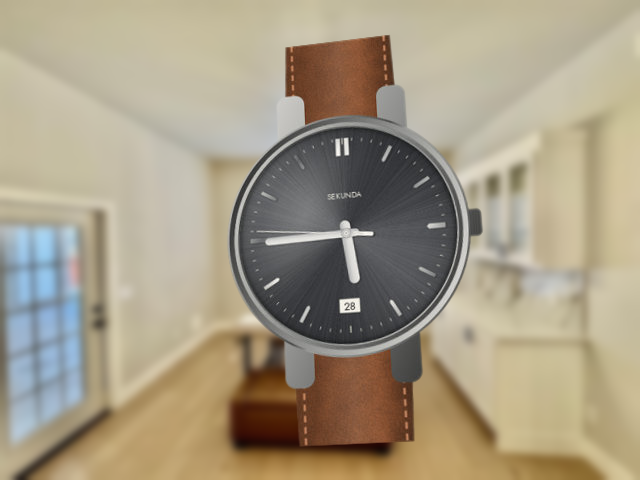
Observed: 5 h 44 min 46 s
